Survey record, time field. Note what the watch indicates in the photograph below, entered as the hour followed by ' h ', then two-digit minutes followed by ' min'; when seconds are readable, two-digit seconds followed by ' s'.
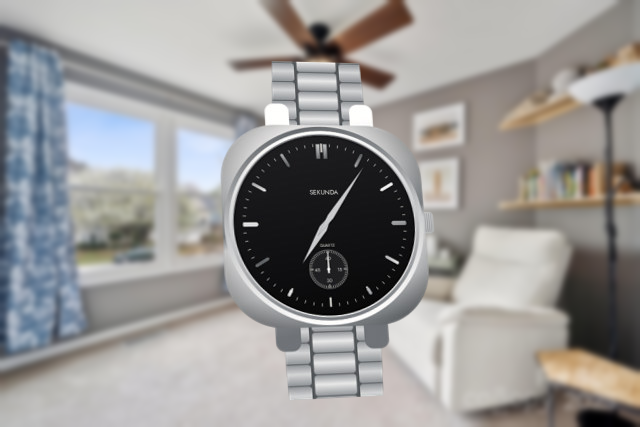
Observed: 7 h 06 min
